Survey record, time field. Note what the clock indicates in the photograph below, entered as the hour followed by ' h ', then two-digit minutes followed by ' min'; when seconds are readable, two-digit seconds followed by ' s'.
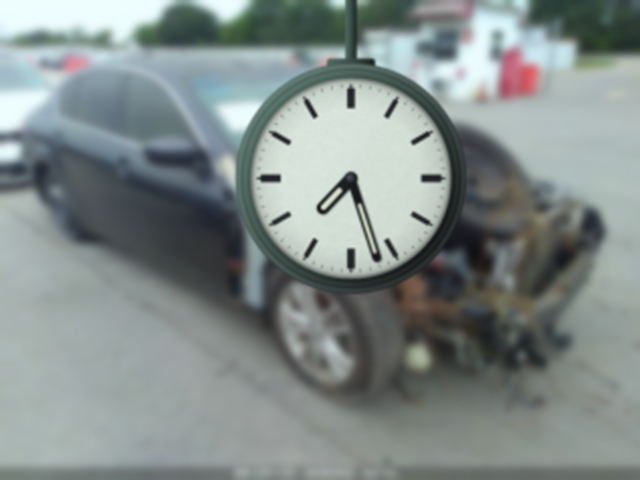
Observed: 7 h 27 min
